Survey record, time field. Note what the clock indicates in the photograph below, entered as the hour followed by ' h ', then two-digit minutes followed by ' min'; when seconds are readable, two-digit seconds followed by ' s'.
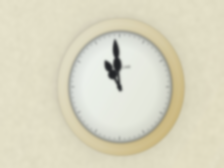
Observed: 10 h 59 min
